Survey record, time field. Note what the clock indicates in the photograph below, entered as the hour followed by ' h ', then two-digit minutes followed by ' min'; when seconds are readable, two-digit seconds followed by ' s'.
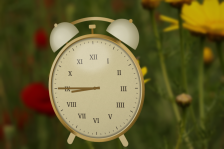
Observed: 8 h 45 min
